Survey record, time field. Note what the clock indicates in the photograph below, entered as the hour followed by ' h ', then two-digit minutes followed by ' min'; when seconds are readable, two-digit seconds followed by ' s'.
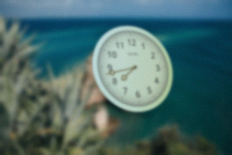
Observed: 7 h 43 min
